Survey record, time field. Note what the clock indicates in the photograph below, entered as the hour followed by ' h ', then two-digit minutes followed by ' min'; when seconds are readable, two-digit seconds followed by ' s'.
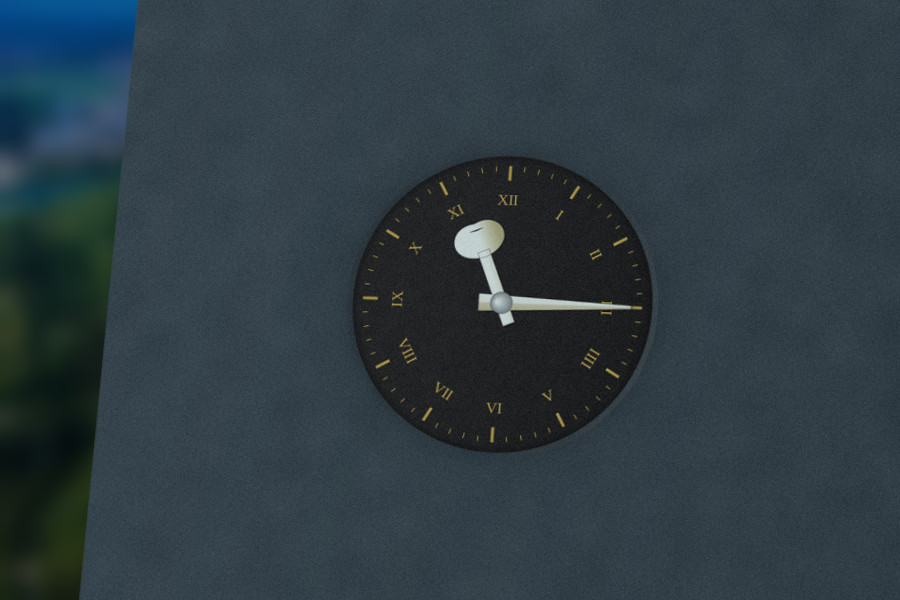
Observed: 11 h 15 min
